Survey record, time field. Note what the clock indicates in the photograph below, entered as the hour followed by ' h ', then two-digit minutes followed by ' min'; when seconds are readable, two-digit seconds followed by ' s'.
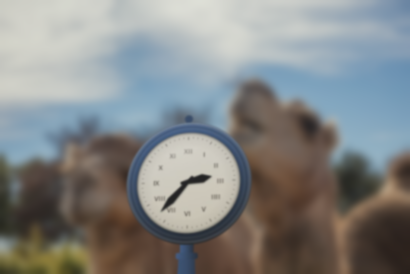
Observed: 2 h 37 min
